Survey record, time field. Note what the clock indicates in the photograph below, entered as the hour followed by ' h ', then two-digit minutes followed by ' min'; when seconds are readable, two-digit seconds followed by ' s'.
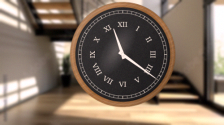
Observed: 11 h 21 min
